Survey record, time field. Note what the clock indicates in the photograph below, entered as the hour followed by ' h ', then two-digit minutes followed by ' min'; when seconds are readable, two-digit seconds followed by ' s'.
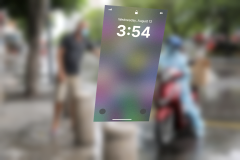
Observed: 3 h 54 min
